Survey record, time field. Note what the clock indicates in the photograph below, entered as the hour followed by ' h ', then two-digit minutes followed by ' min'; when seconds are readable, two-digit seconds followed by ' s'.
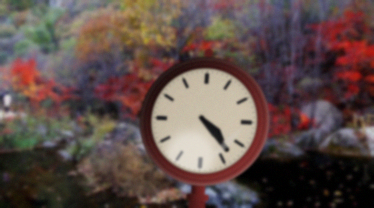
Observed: 4 h 23 min
